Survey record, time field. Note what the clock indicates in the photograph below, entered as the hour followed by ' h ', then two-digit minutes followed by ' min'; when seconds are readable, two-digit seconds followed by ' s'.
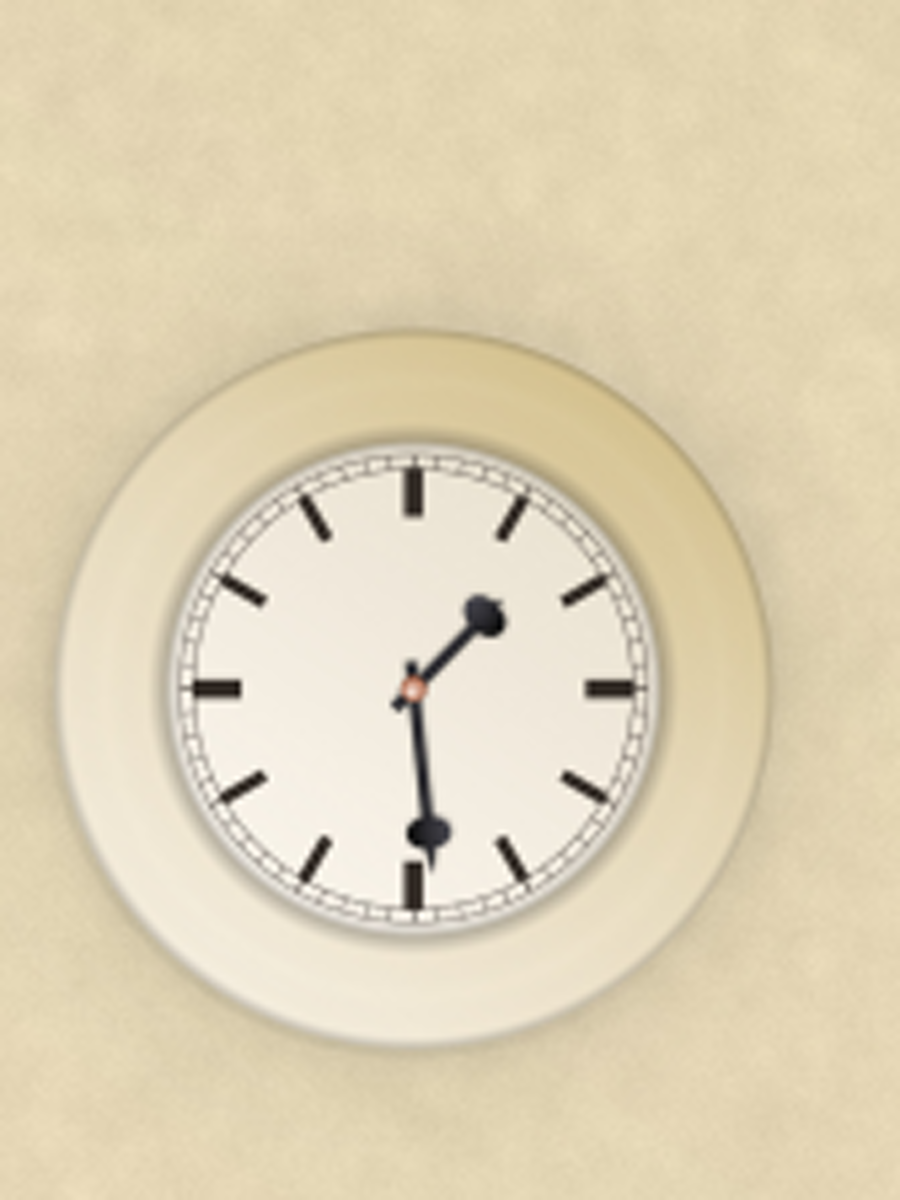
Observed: 1 h 29 min
